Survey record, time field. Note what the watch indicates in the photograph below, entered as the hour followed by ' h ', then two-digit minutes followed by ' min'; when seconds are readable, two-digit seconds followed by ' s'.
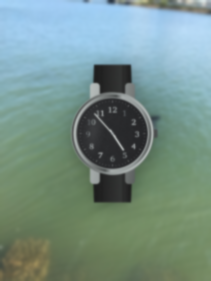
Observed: 4 h 53 min
